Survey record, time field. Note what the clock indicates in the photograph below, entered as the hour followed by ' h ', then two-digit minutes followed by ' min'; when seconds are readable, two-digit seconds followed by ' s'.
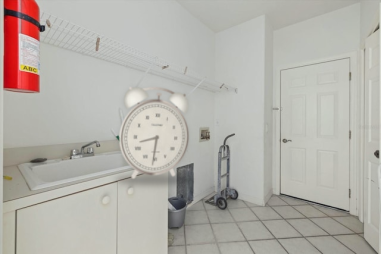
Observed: 8 h 31 min
